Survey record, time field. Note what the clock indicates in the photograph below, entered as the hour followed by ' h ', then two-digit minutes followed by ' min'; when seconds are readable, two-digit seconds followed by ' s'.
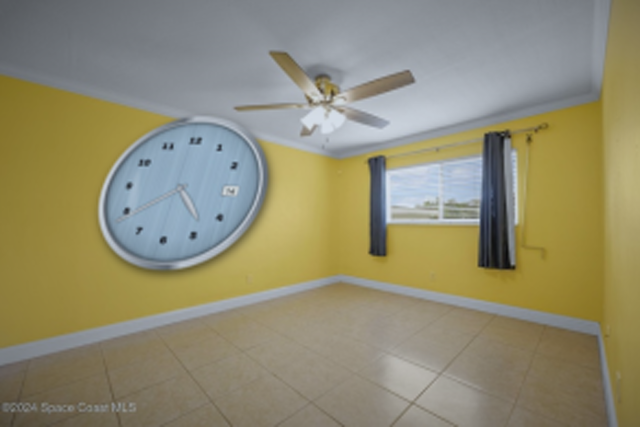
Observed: 4 h 39 min
